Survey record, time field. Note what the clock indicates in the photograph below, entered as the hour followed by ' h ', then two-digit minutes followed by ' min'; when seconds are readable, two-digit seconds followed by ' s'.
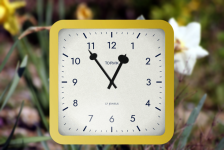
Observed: 12 h 54 min
